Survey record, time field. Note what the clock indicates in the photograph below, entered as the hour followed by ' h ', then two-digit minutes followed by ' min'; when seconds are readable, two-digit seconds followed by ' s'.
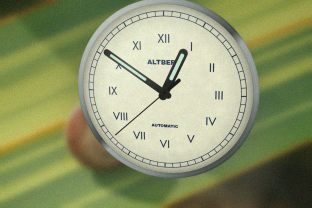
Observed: 12 h 50 min 38 s
